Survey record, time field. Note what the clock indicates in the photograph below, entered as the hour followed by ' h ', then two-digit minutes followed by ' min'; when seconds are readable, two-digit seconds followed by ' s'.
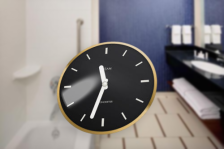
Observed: 11 h 33 min
